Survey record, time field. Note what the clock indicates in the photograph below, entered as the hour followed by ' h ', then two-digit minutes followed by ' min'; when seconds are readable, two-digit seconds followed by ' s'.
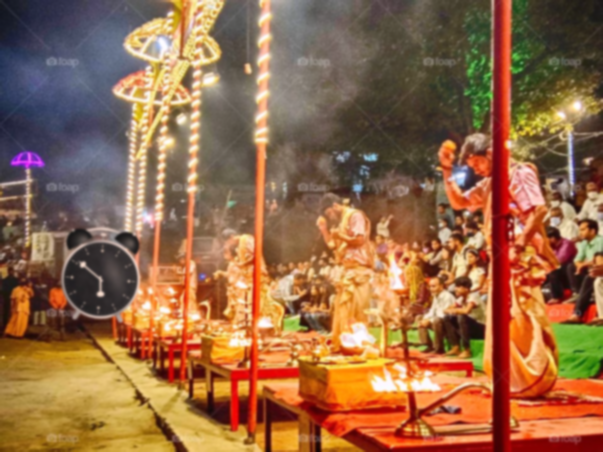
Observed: 5 h 51 min
